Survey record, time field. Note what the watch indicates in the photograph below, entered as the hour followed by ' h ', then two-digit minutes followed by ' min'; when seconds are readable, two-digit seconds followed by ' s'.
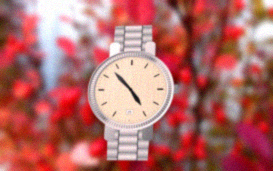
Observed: 4 h 53 min
